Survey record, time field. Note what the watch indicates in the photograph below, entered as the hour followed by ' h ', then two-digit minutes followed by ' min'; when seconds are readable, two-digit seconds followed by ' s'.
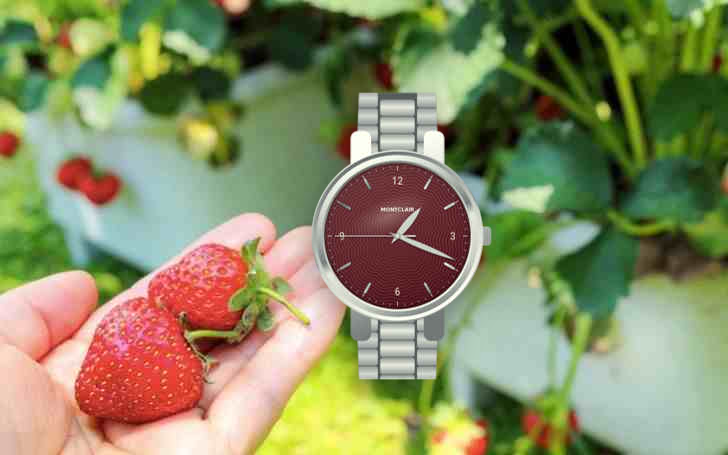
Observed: 1 h 18 min 45 s
